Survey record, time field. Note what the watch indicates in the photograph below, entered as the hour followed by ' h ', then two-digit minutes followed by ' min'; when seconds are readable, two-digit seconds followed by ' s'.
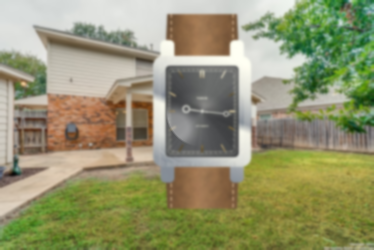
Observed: 9 h 16 min
